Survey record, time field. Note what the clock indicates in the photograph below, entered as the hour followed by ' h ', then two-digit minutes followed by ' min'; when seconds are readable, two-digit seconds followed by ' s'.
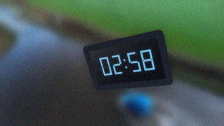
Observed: 2 h 58 min
